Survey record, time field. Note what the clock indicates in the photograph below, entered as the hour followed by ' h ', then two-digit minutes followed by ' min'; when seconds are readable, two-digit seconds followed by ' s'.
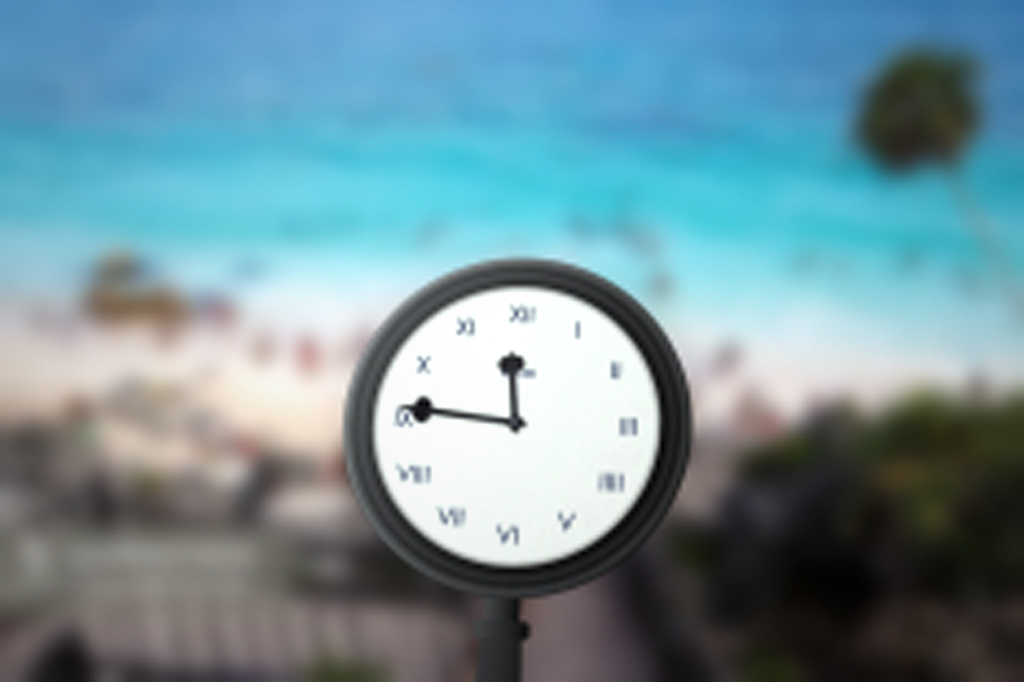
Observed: 11 h 46 min
